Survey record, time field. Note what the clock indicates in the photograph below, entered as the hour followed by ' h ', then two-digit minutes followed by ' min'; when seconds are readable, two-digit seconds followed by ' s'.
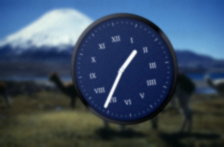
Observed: 1 h 36 min
